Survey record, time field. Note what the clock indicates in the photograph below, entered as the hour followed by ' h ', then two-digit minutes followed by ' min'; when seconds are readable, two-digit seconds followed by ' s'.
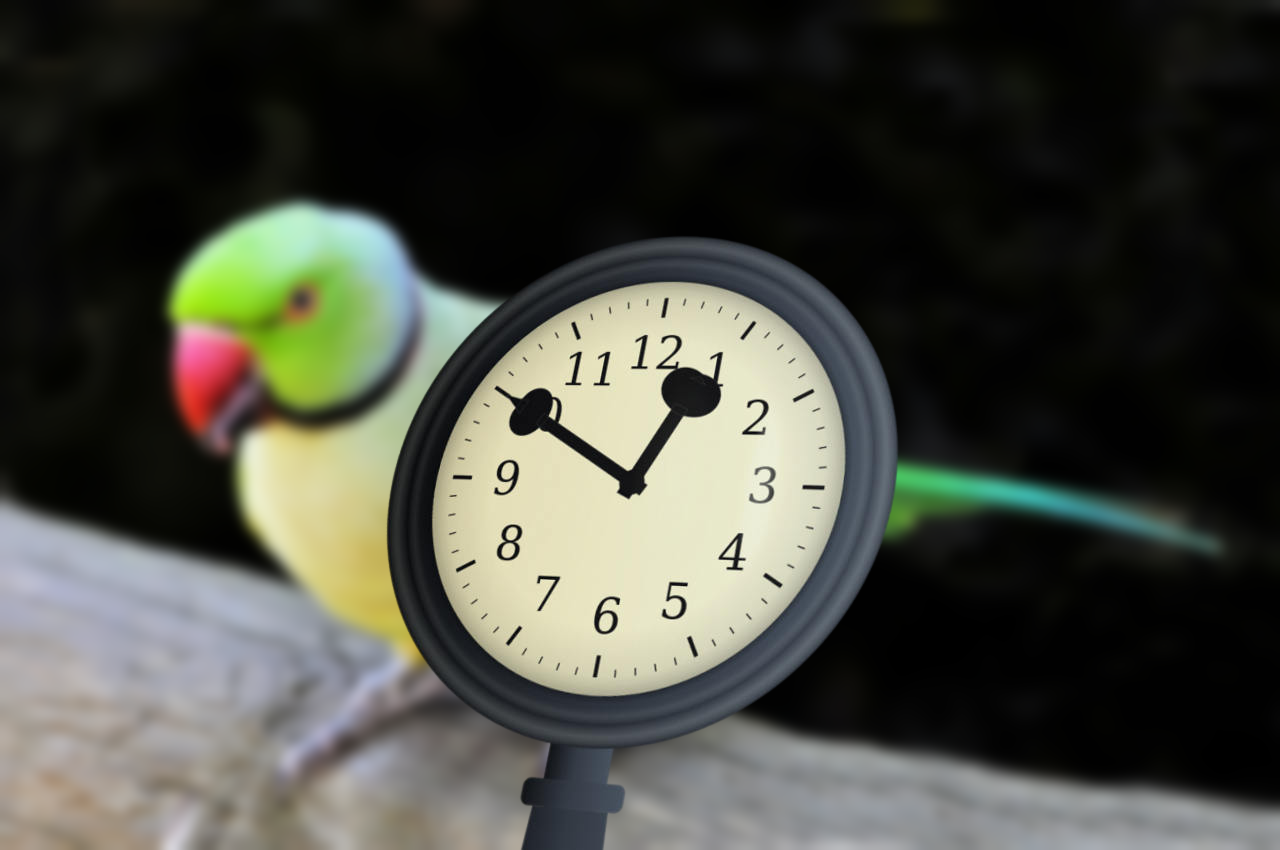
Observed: 12 h 50 min
